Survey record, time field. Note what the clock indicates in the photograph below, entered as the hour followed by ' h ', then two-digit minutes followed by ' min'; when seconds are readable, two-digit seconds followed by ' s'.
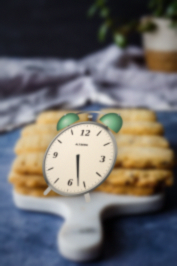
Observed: 5 h 27 min
